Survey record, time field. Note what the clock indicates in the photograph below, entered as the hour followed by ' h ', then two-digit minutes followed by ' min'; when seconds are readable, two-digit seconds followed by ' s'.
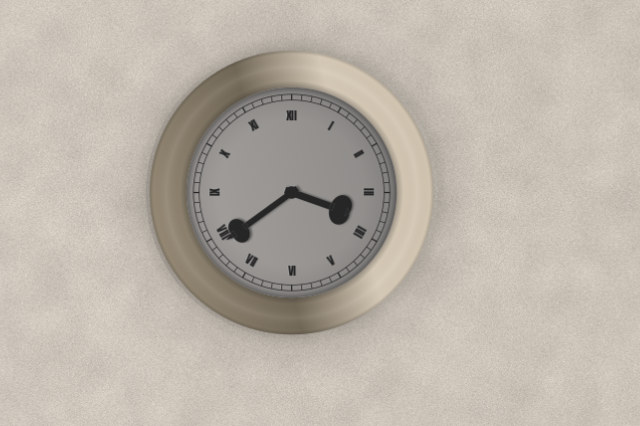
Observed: 3 h 39 min
